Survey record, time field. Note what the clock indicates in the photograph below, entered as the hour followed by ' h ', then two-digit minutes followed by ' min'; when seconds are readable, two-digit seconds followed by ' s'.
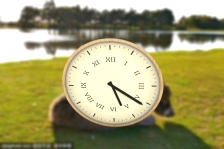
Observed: 5 h 21 min
